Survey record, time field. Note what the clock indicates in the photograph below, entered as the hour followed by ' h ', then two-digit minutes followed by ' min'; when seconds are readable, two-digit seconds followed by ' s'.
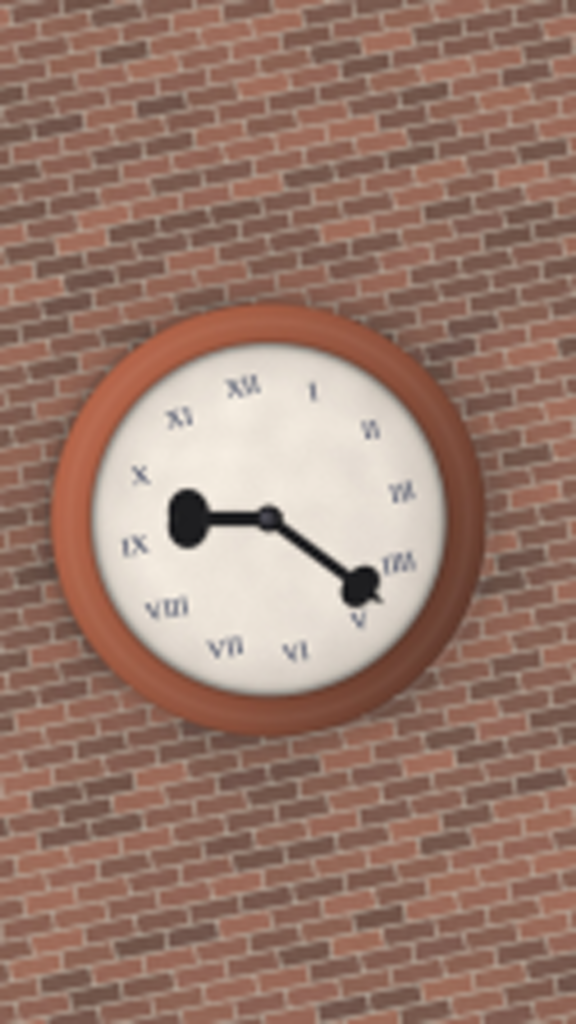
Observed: 9 h 23 min
